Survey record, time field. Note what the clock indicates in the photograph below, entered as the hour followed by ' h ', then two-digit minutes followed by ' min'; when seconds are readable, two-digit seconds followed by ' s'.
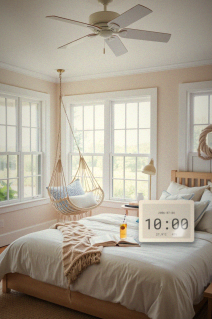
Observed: 10 h 00 min
